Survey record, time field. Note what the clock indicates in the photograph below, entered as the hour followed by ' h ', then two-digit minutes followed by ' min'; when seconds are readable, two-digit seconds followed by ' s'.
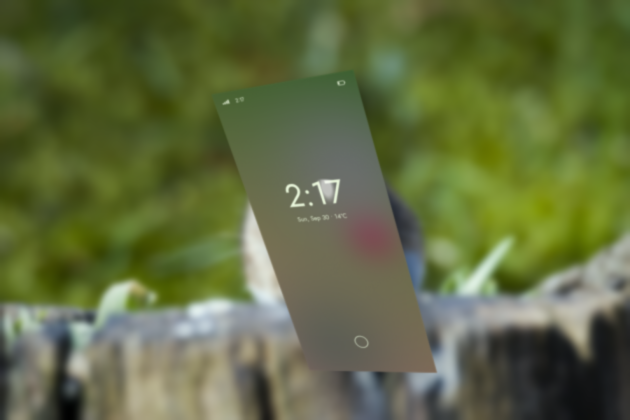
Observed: 2 h 17 min
